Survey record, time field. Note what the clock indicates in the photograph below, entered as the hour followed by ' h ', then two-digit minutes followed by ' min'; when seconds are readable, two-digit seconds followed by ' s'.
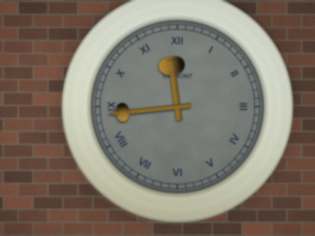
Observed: 11 h 44 min
